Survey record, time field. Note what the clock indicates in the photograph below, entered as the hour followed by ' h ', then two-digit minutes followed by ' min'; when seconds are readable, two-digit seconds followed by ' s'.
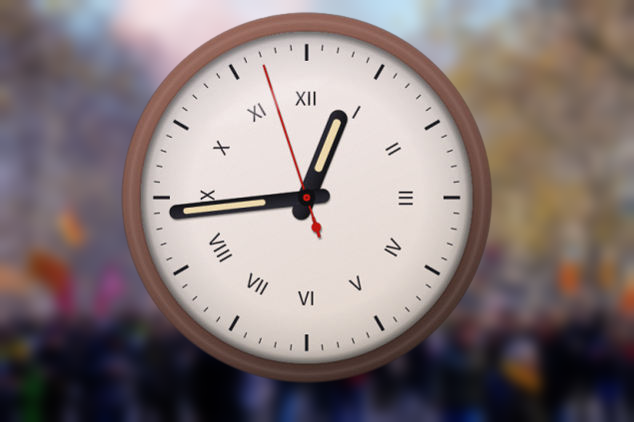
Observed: 12 h 43 min 57 s
